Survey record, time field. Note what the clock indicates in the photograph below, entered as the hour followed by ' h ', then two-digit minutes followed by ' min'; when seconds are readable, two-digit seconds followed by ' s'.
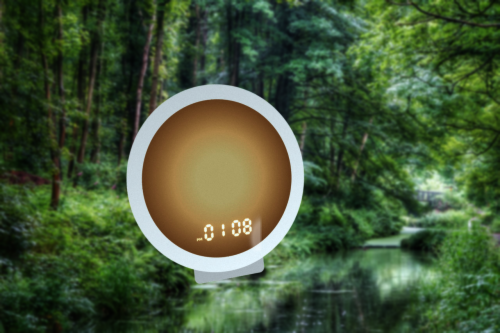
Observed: 1 h 08 min
